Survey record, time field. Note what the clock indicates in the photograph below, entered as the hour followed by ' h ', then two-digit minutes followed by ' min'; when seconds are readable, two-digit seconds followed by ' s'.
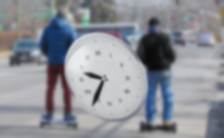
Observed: 9 h 36 min
